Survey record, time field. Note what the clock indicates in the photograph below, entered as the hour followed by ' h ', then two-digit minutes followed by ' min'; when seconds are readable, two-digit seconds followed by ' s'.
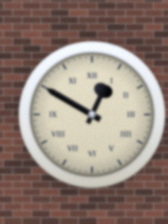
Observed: 12 h 50 min
